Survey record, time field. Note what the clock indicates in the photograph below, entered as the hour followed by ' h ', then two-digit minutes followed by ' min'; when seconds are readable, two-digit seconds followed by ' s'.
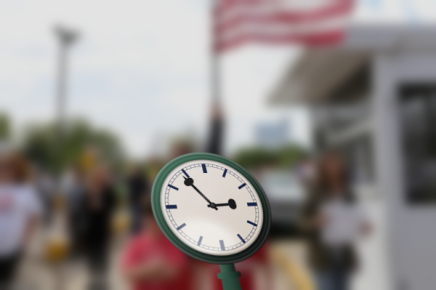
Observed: 2 h 54 min
